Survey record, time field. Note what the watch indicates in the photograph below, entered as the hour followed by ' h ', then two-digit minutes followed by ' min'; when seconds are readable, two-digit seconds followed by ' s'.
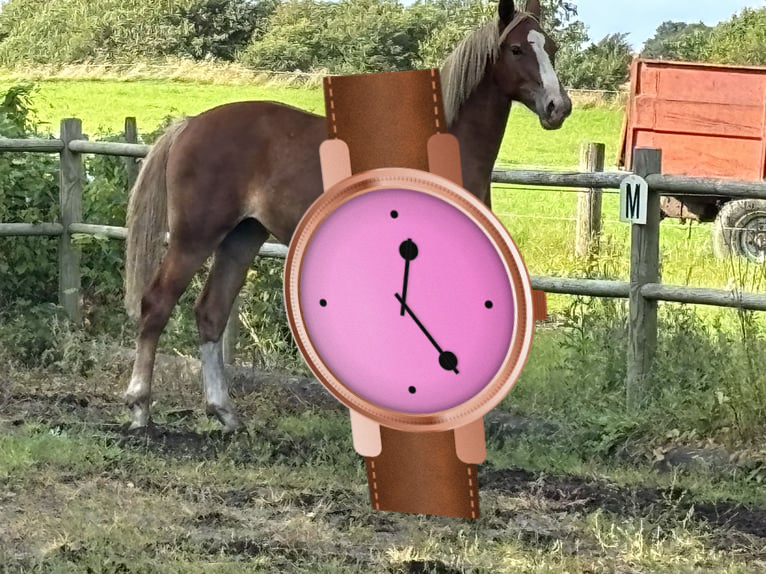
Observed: 12 h 24 min
